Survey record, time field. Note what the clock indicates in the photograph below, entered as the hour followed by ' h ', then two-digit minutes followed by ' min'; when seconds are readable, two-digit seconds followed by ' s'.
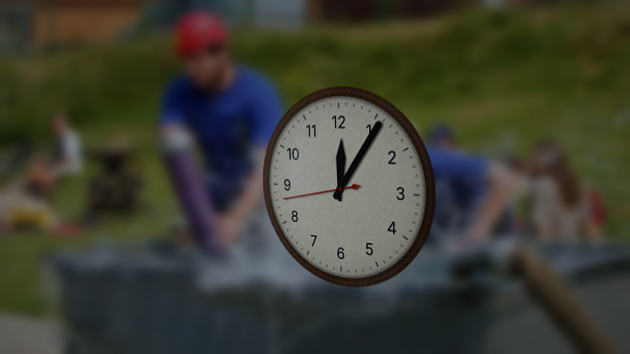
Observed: 12 h 05 min 43 s
